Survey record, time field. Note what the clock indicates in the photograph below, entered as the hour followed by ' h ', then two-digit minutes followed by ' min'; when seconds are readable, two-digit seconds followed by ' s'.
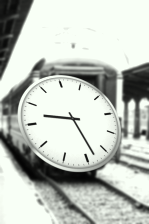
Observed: 9 h 28 min
